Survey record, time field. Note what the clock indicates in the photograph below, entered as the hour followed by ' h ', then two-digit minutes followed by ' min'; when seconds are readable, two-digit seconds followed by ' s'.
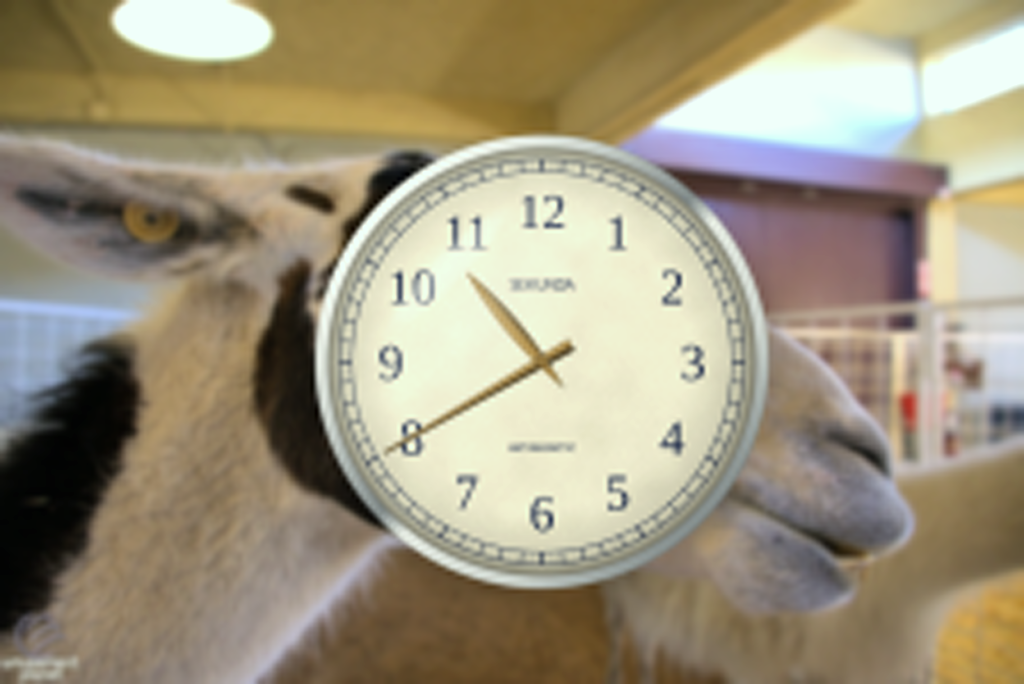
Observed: 10 h 40 min
